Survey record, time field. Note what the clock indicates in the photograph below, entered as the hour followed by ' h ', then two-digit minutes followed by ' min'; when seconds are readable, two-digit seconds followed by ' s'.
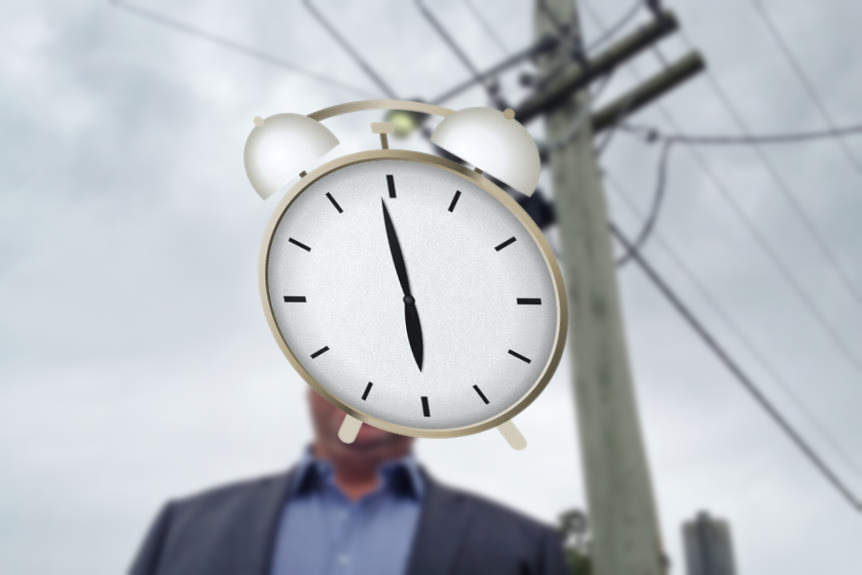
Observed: 5 h 59 min
